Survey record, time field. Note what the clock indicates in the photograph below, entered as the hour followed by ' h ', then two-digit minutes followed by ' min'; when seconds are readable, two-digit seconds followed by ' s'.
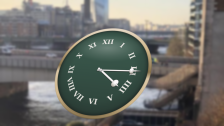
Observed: 4 h 15 min
